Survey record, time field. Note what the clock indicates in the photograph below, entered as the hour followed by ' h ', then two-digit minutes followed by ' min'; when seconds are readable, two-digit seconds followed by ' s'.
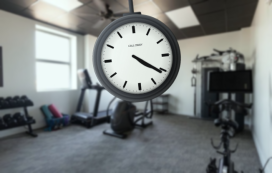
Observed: 4 h 21 min
